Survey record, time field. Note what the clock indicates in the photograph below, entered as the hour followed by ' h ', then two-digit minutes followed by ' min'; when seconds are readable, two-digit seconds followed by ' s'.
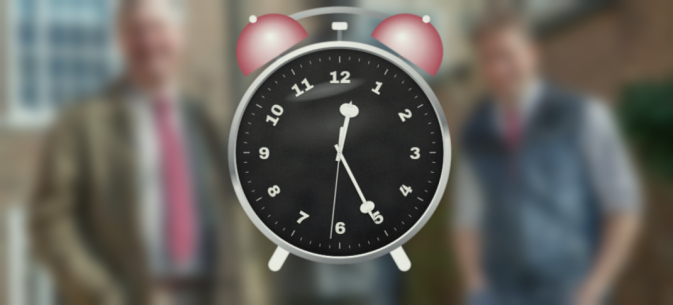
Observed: 12 h 25 min 31 s
